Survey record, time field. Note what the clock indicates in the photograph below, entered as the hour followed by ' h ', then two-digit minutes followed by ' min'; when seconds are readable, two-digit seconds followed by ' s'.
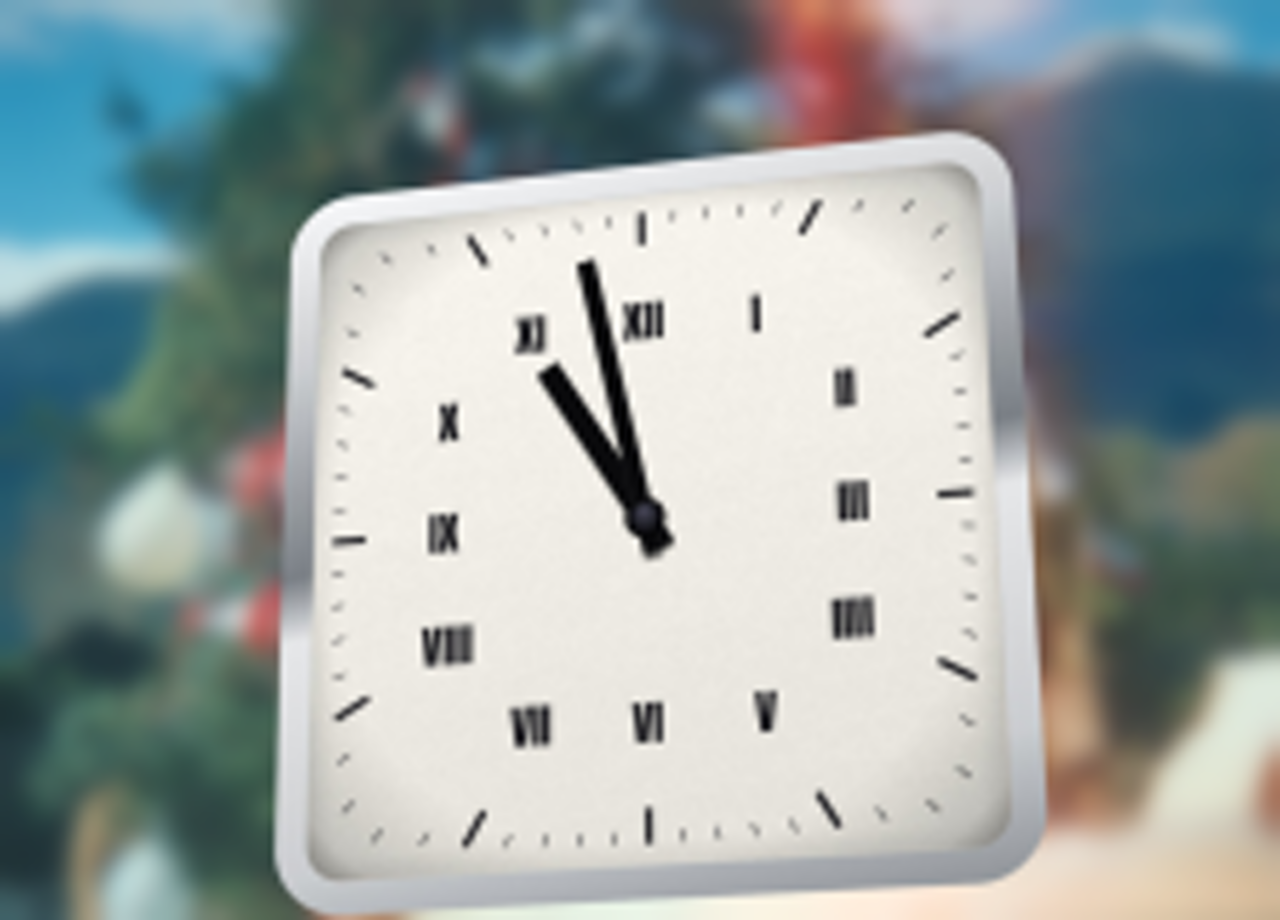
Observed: 10 h 58 min
